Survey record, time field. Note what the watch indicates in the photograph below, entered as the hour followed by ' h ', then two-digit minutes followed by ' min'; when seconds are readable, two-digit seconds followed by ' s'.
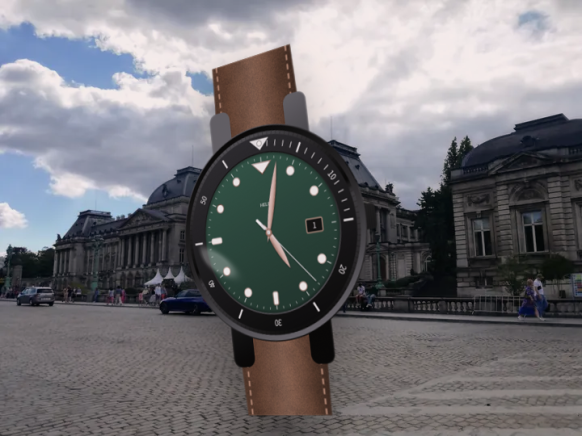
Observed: 5 h 02 min 23 s
